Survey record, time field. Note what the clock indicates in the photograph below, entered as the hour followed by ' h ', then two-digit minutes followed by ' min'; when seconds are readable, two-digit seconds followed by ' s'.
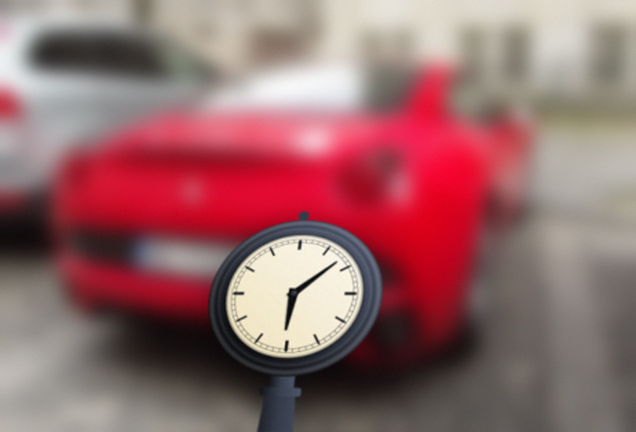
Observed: 6 h 08 min
